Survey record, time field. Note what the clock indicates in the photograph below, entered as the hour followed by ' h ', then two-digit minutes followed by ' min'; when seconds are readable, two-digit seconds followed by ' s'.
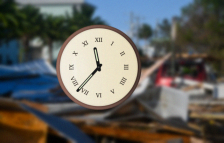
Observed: 11 h 37 min
